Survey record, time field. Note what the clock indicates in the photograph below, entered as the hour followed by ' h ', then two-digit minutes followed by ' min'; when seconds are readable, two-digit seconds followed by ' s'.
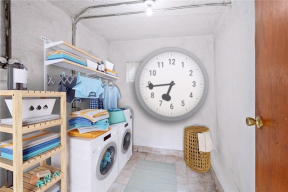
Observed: 6 h 44 min
